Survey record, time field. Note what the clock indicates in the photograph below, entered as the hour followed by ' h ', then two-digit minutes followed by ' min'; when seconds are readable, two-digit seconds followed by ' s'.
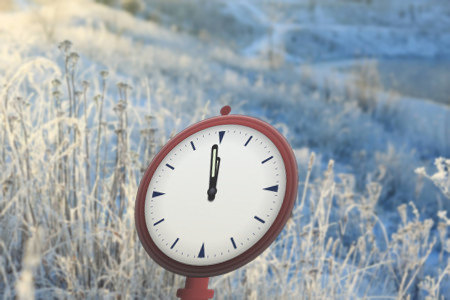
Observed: 11 h 59 min
